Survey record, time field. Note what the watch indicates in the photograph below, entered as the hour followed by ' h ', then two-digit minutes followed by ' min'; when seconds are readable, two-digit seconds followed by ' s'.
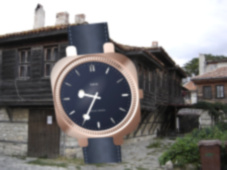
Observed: 9 h 35 min
